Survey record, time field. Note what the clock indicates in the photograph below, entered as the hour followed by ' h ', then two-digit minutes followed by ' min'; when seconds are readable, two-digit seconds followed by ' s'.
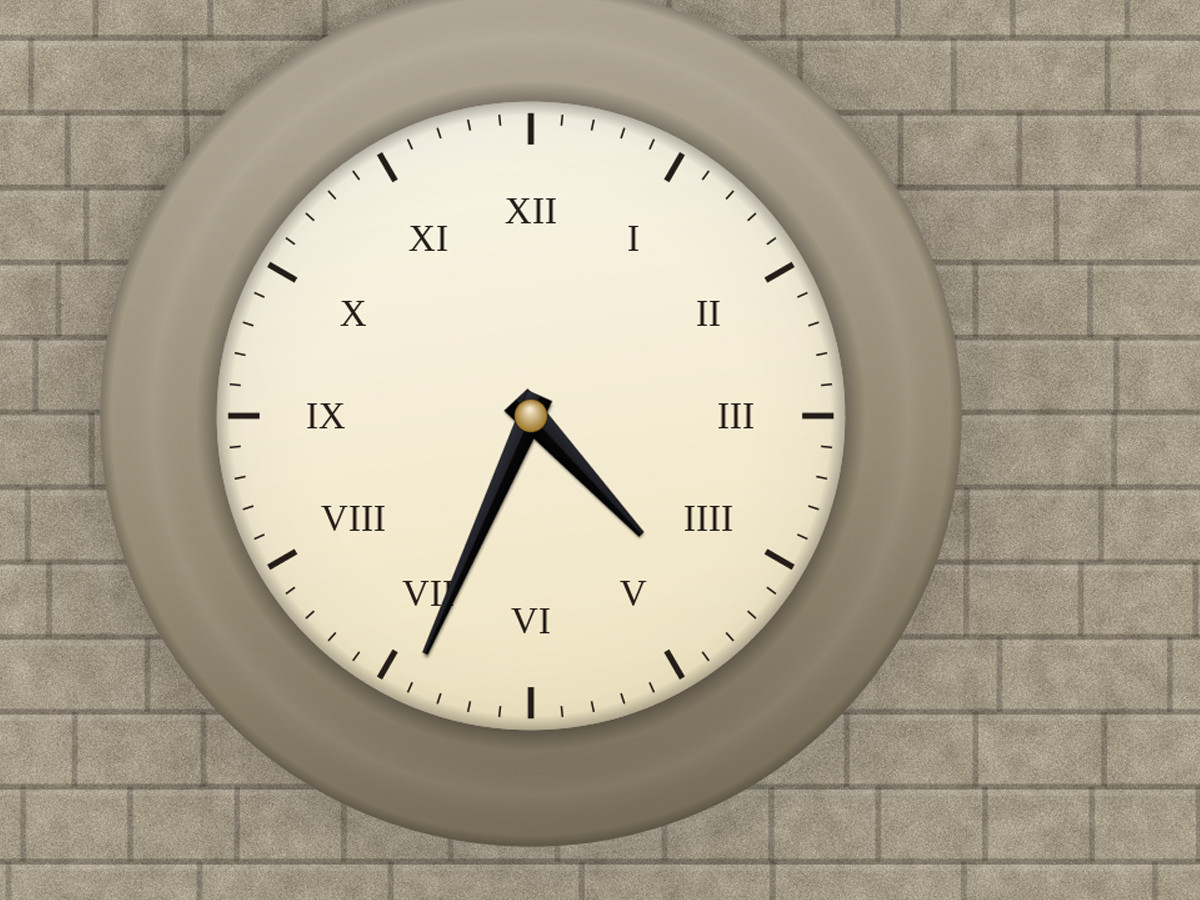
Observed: 4 h 34 min
